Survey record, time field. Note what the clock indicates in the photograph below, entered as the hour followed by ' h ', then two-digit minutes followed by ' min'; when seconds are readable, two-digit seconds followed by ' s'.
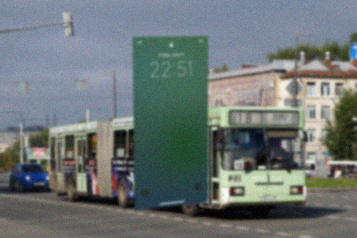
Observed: 22 h 51 min
